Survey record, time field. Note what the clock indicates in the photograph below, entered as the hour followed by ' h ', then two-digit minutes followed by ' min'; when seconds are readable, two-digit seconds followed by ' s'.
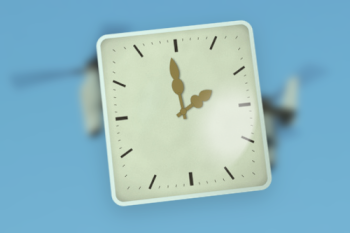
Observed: 1 h 59 min
